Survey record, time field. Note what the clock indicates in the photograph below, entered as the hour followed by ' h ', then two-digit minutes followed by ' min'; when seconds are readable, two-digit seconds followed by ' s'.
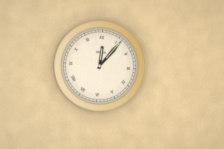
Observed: 12 h 06 min
